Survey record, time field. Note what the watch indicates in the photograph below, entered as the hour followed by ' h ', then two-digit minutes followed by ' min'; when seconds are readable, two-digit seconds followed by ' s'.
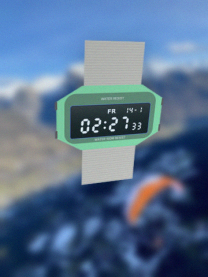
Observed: 2 h 27 min 33 s
